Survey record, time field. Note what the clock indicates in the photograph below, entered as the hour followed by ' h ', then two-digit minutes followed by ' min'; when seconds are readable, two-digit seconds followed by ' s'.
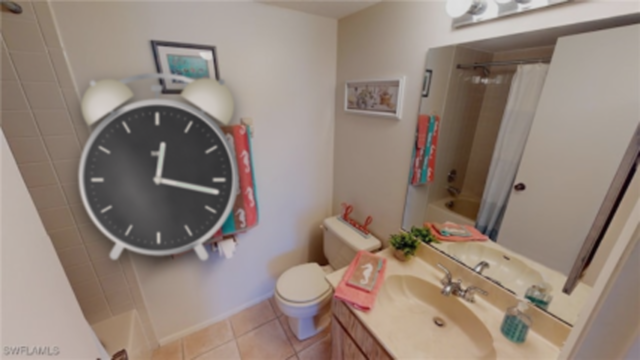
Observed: 12 h 17 min
